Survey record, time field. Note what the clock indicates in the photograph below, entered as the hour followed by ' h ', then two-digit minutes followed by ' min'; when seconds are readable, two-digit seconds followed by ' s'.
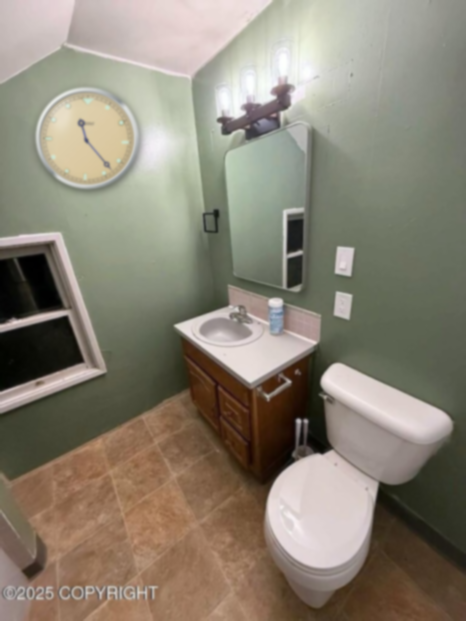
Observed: 11 h 23 min
